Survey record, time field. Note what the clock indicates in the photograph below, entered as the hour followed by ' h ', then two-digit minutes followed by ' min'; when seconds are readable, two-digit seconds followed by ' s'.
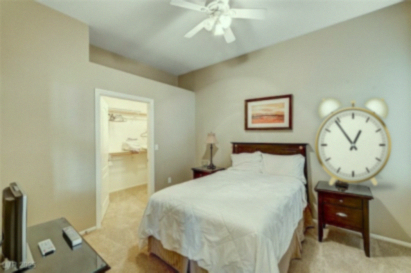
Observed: 12 h 54 min
